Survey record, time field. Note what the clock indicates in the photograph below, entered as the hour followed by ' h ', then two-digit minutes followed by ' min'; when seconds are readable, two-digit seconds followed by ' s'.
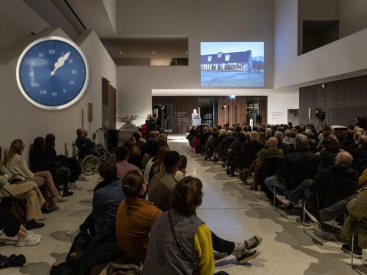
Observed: 1 h 07 min
